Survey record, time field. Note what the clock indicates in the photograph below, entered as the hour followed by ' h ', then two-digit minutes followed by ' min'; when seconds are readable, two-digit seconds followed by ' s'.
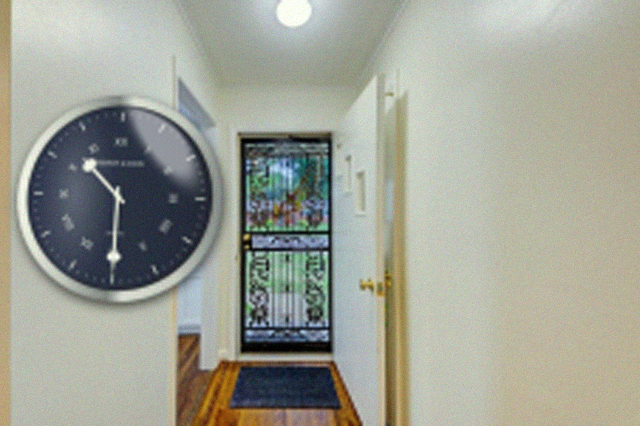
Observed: 10 h 30 min
